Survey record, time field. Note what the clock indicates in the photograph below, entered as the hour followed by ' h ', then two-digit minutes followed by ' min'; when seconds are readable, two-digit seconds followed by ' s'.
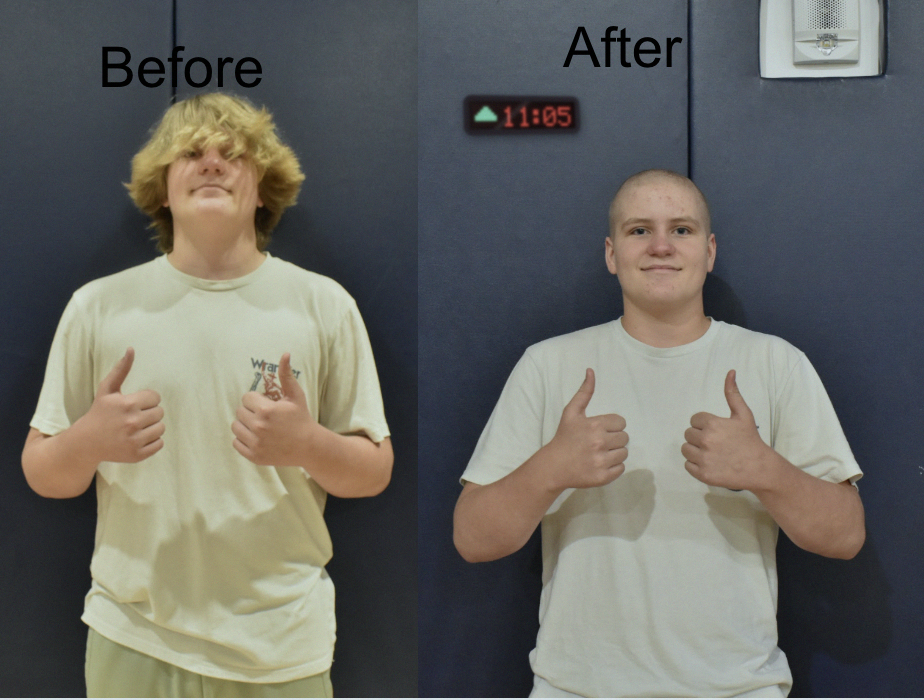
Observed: 11 h 05 min
